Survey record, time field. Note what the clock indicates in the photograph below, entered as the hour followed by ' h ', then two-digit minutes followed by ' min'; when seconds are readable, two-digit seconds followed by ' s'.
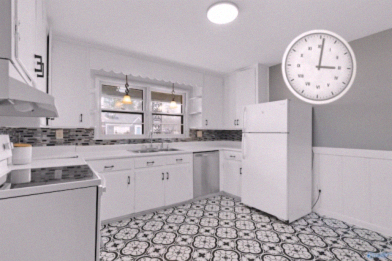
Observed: 3 h 01 min
